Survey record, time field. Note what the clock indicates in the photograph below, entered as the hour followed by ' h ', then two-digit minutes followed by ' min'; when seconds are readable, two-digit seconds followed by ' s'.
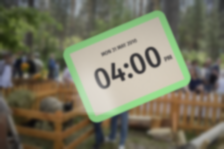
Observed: 4 h 00 min
